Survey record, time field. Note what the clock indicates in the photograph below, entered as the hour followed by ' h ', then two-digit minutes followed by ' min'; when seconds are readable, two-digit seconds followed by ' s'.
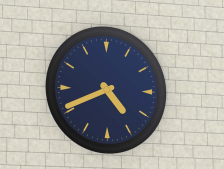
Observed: 4 h 41 min
